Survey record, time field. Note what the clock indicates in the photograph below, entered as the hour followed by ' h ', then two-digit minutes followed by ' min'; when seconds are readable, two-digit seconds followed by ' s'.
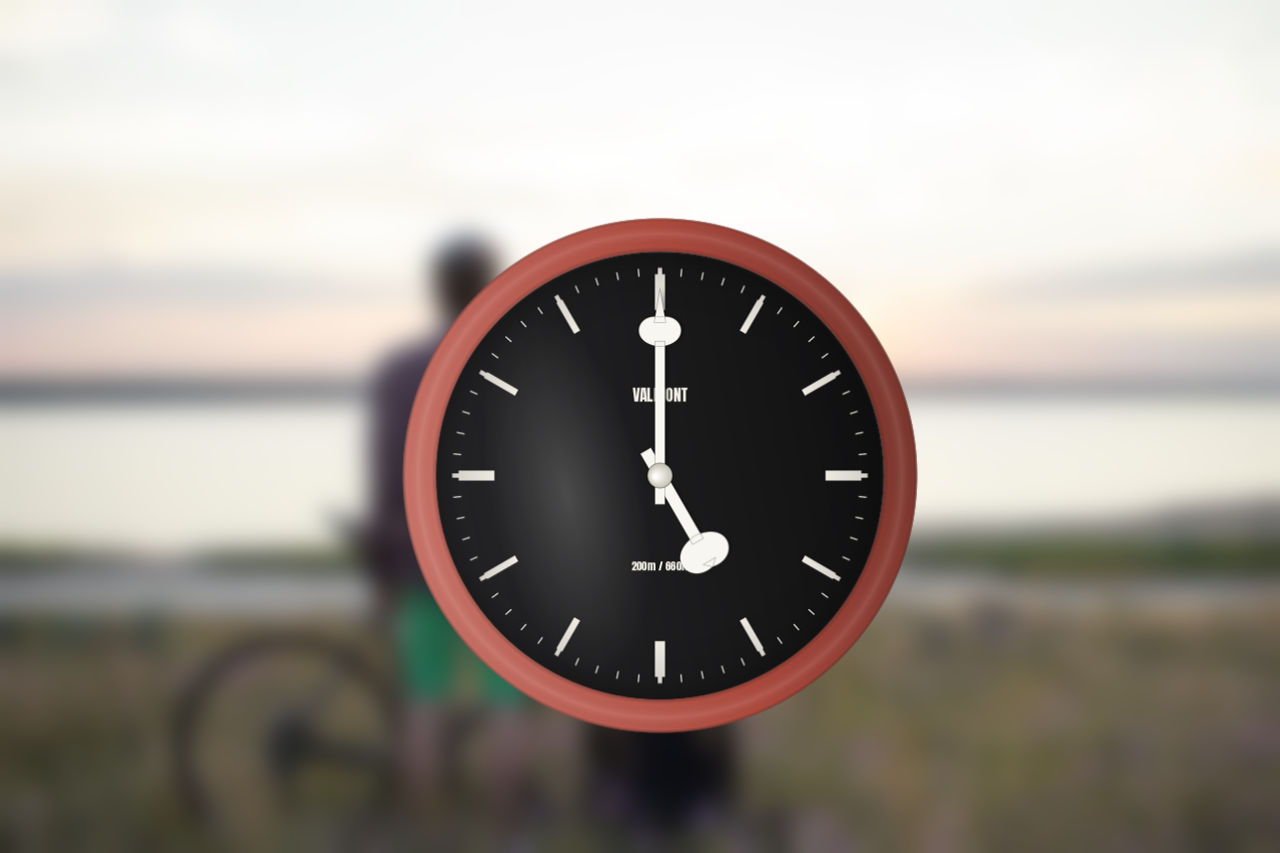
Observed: 5 h 00 min
